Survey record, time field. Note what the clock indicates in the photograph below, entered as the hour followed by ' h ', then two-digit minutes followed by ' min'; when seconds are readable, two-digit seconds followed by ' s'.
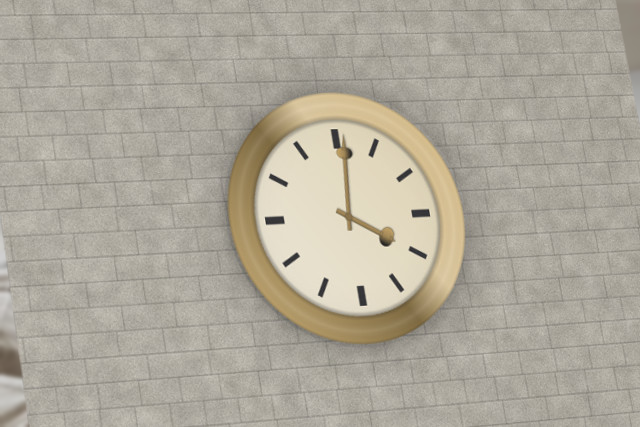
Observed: 4 h 01 min
